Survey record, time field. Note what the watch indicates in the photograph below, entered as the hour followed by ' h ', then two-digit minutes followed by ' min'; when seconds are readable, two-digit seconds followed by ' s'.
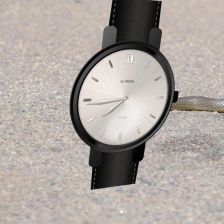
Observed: 7 h 44 min
